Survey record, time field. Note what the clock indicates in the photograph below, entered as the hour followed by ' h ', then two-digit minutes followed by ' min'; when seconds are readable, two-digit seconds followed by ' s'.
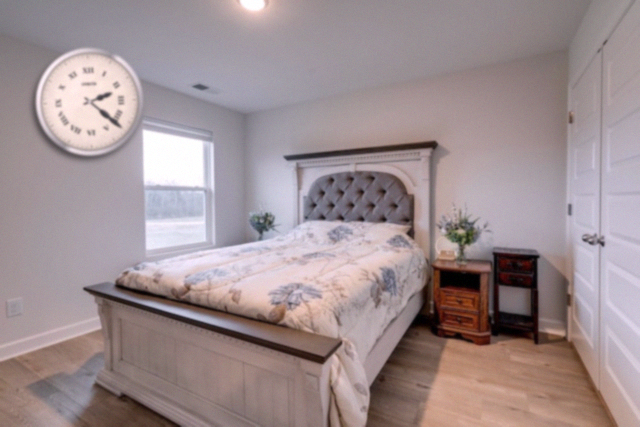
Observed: 2 h 22 min
